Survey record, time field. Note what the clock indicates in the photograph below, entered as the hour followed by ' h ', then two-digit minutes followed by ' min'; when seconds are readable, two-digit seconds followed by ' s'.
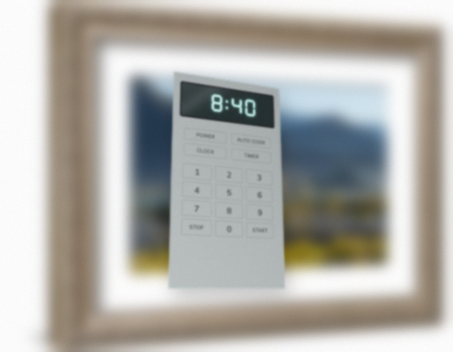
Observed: 8 h 40 min
